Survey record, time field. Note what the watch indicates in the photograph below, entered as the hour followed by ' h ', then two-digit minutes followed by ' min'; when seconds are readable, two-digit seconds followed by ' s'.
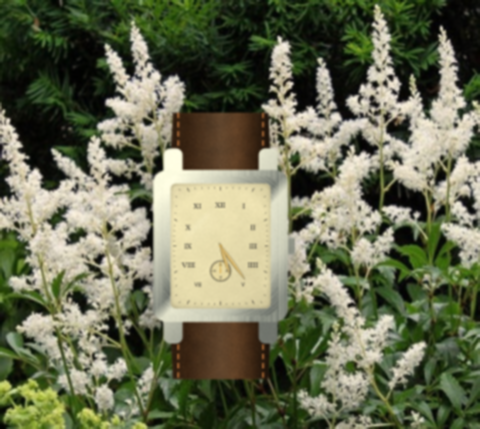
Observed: 5 h 24 min
